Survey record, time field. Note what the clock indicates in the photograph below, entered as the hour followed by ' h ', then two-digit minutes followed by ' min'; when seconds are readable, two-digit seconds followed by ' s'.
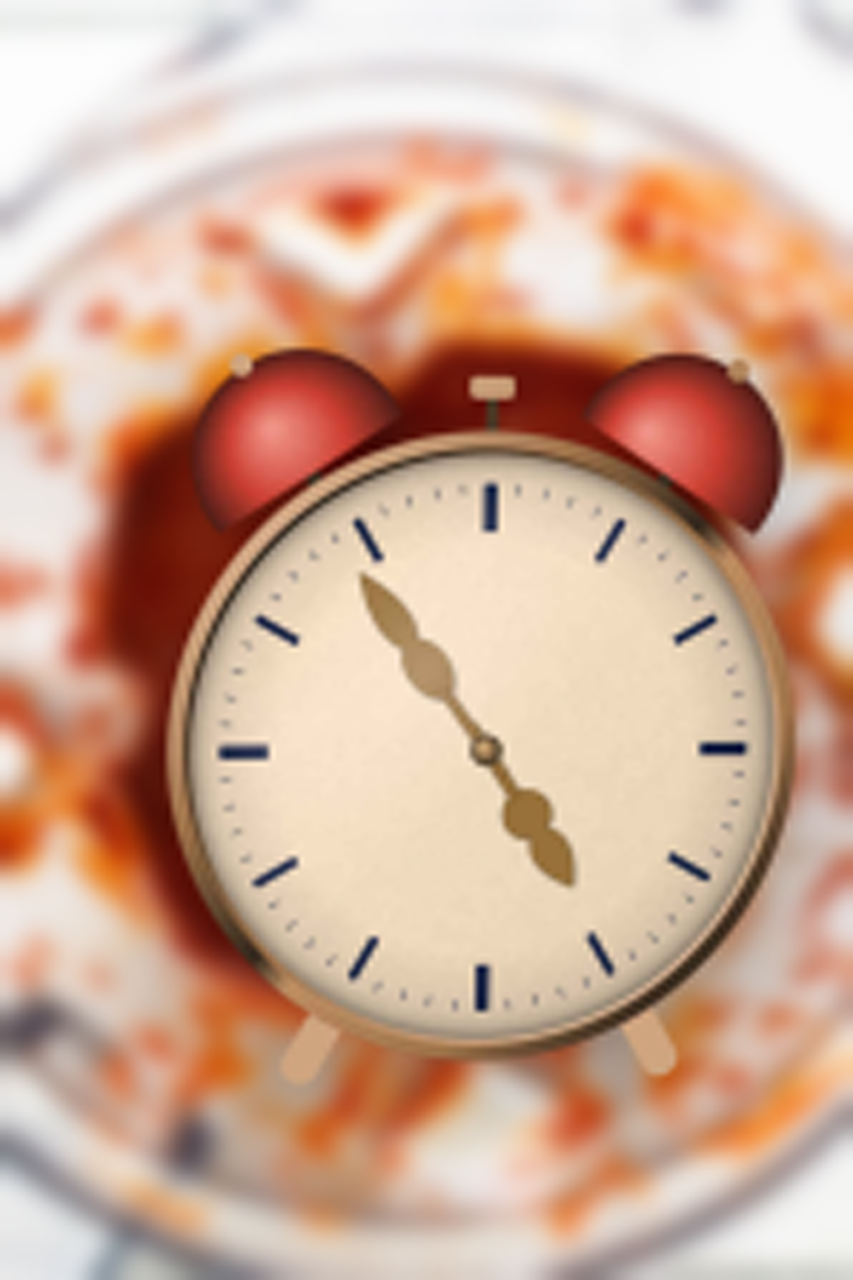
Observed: 4 h 54 min
